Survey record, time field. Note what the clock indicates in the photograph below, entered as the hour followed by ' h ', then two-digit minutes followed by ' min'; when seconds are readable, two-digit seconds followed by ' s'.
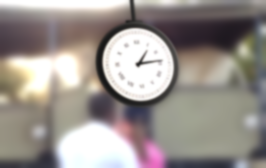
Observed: 1 h 14 min
